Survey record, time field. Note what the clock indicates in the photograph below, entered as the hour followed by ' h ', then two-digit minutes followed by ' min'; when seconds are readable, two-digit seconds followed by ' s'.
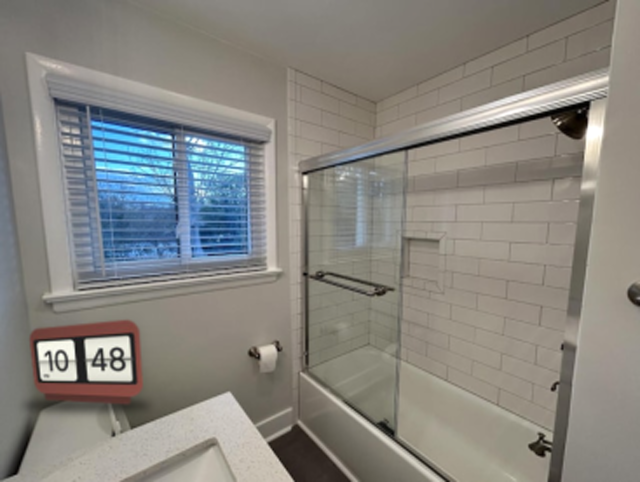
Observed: 10 h 48 min
